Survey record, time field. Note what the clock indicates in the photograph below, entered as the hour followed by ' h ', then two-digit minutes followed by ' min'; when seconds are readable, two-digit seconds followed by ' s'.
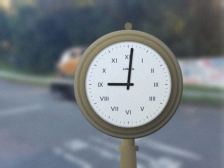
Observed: 9 h 01 min
